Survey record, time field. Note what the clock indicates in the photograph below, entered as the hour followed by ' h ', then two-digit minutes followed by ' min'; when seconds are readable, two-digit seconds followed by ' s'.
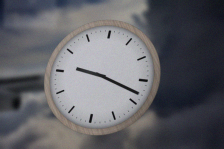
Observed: 9 h 18 min
